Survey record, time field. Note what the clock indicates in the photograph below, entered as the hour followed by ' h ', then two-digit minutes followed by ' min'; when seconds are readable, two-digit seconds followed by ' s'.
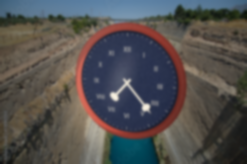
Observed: 7 h 23 min
